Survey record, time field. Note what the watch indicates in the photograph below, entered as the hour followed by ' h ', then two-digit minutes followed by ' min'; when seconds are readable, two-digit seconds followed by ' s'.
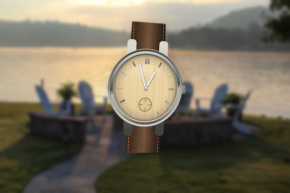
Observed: 12 h 57 min
